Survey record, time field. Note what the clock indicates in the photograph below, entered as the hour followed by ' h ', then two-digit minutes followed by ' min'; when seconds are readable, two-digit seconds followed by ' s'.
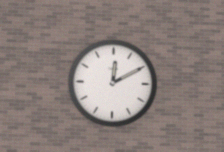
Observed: 12 h 10 min
